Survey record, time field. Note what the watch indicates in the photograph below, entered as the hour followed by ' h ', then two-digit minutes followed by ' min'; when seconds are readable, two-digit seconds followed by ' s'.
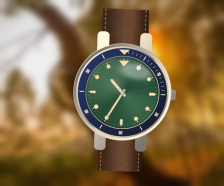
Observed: 10 h 35 min
